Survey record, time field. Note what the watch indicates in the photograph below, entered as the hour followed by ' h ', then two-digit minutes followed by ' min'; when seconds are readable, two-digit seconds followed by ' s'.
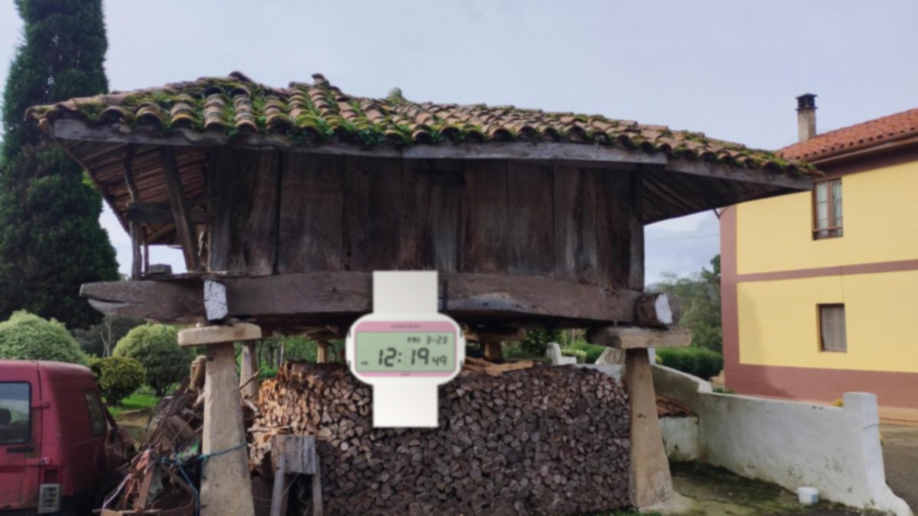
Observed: 12 h 19 min
